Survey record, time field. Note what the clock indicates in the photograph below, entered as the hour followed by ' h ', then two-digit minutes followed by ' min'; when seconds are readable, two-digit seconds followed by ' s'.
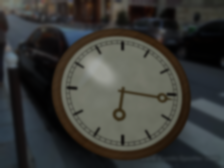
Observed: 6 h 16 min
